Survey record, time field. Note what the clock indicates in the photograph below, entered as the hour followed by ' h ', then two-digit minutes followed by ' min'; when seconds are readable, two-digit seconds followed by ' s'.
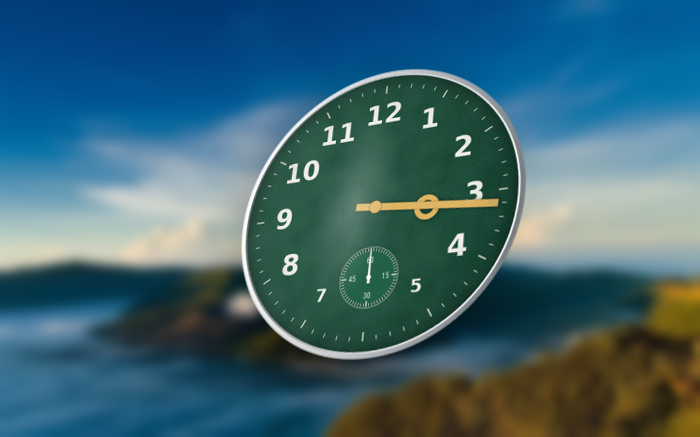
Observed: 3 h 16 min
